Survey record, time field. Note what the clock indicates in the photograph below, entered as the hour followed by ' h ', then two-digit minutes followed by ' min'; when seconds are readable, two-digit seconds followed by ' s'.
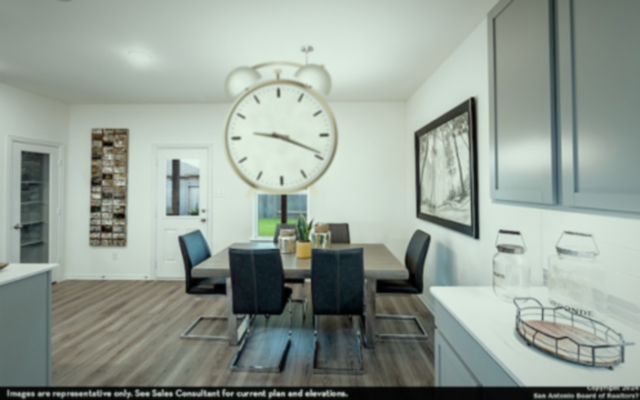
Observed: 9 h 19 min
